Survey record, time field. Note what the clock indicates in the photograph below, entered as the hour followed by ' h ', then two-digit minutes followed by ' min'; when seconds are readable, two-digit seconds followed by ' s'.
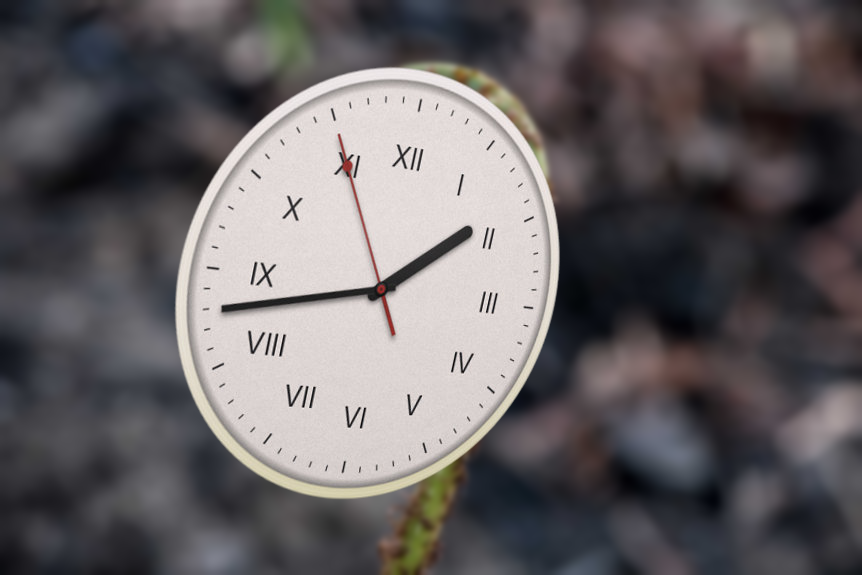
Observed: 1 h 42 min 55 s
